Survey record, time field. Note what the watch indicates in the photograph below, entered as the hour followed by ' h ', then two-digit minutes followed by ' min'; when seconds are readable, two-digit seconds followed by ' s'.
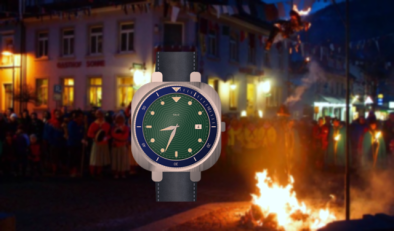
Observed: 8 h 34 min
